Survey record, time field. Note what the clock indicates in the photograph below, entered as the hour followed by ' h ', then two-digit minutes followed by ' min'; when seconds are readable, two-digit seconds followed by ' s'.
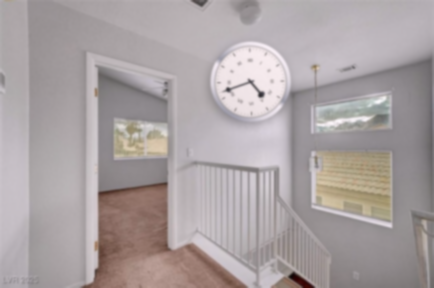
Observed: 4 h 42 min
